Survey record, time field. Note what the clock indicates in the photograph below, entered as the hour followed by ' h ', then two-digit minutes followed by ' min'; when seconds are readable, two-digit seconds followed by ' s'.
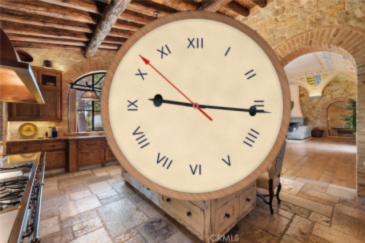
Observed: 9 h 15 min 52 s
